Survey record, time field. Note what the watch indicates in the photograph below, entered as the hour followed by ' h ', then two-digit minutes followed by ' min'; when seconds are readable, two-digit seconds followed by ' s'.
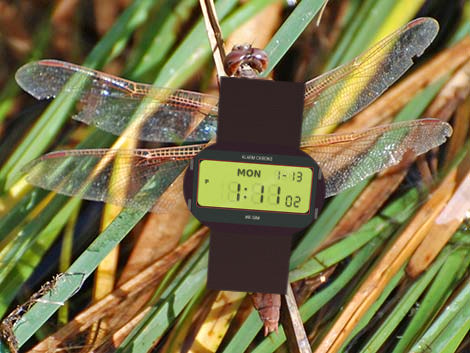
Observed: 1 h 11 min 02 s
